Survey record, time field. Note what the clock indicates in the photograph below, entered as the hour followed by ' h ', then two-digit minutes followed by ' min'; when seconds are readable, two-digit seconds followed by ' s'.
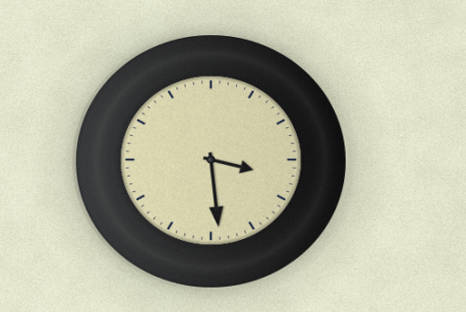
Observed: 3 h 29 min
